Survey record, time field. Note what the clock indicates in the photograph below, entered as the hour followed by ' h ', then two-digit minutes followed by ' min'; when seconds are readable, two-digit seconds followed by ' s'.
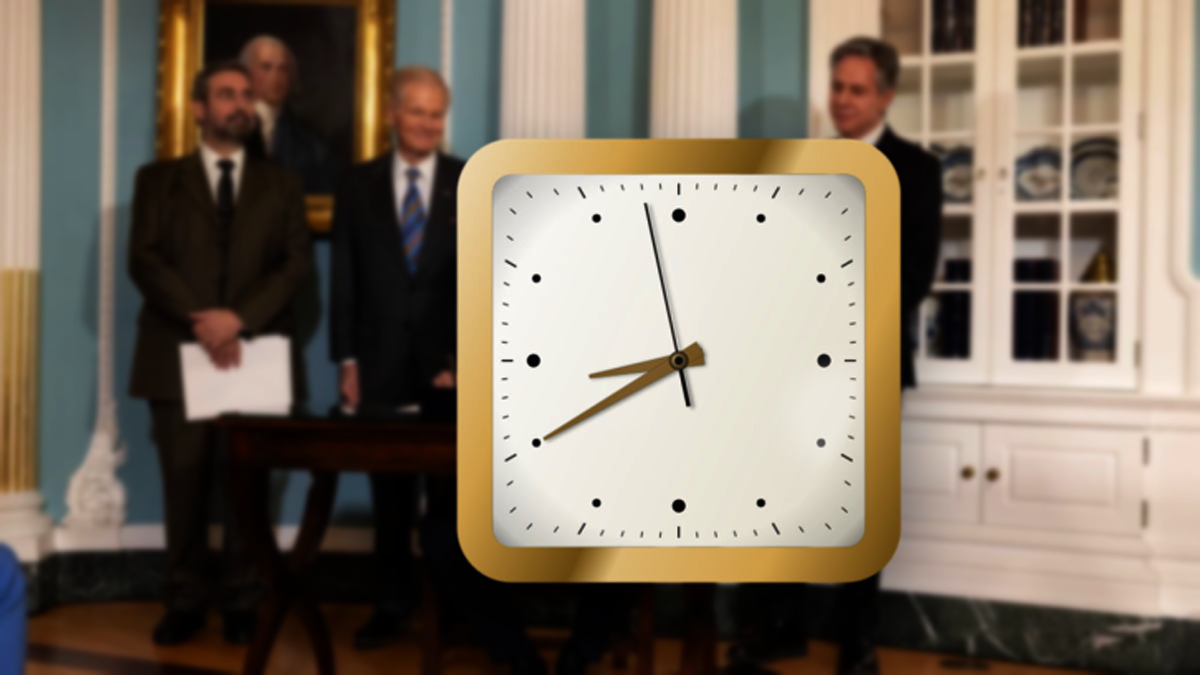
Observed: 8 h 39 min 58 s
